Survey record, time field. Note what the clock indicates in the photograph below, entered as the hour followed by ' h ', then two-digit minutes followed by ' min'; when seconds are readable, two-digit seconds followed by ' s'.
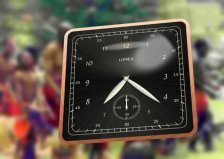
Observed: 7 h 22 min
